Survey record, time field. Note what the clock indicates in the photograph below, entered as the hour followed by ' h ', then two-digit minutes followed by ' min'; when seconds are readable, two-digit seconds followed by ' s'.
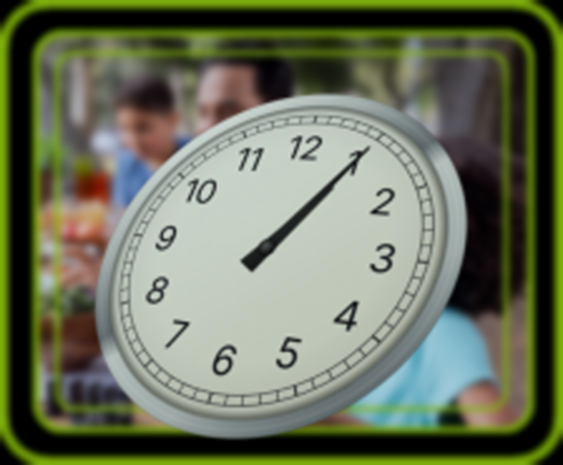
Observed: 1 h 05 min
